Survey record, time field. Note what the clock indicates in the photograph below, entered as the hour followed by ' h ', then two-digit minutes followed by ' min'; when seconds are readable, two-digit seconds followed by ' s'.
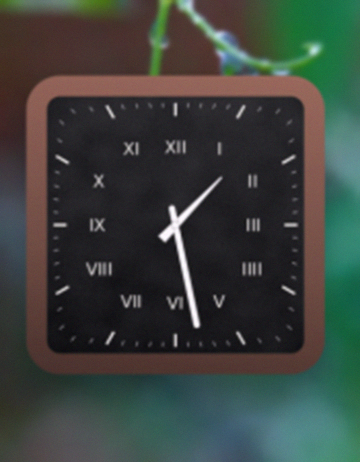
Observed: 1 h 28 min
